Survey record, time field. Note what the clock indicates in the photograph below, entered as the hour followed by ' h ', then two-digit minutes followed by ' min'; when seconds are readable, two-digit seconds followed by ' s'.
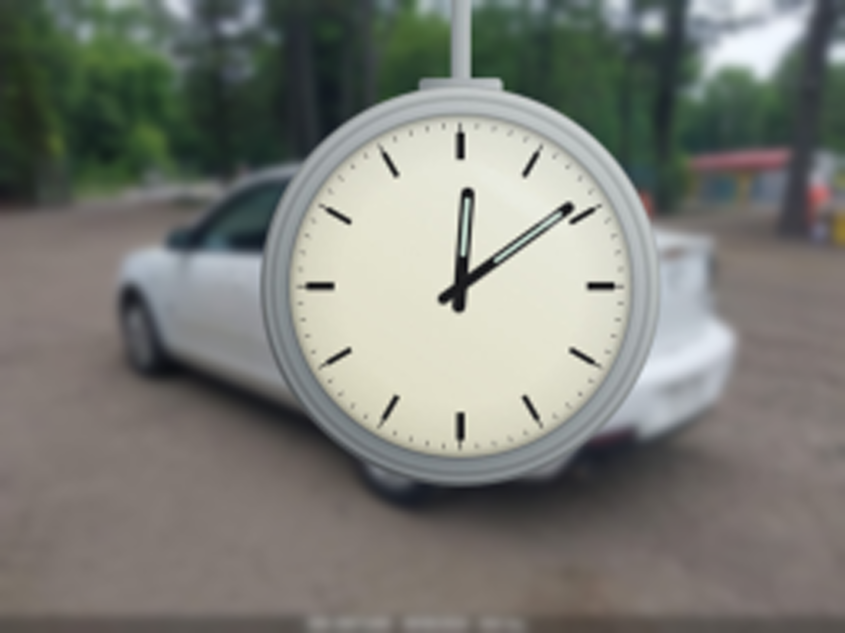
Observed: 12 h 09 min
